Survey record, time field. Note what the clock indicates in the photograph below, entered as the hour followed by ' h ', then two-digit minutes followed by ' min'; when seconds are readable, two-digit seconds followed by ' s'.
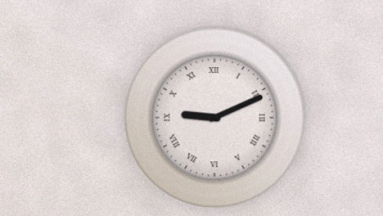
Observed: 9 h 11 min
